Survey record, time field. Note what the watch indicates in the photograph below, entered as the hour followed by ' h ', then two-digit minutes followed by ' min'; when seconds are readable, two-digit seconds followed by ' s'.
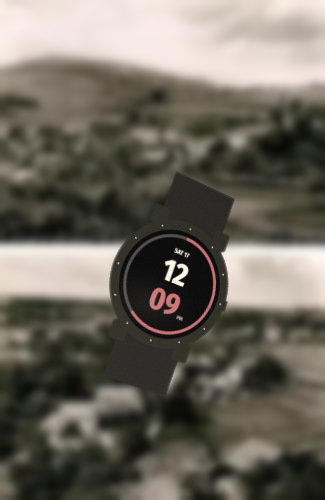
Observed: 12 h 09 min
